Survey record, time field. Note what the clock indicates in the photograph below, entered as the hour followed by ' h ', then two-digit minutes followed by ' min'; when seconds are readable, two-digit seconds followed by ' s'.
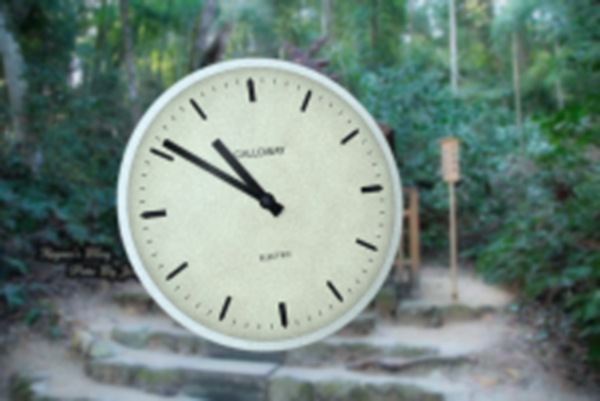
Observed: 10 h 51 min
